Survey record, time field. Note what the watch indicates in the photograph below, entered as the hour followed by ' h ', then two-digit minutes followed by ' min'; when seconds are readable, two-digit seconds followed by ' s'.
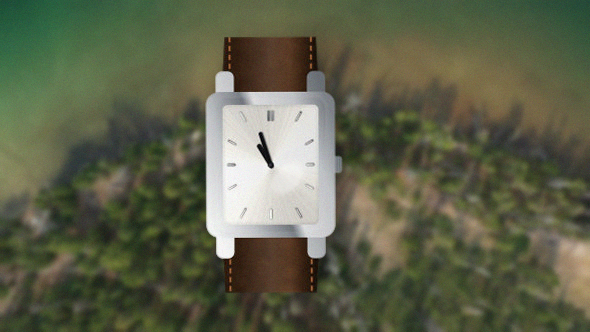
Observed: 10 h 57 min
